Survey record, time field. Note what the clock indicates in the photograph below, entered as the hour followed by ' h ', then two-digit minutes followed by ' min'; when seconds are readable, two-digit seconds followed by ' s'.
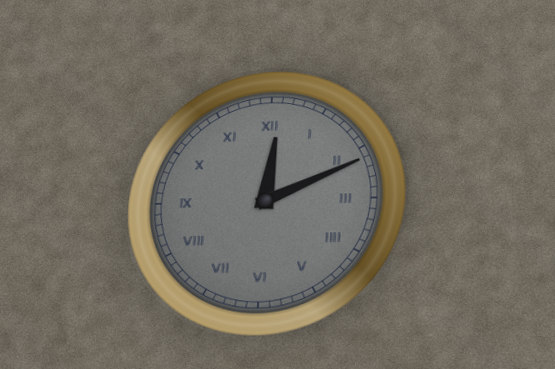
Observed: 12 h 11 min
